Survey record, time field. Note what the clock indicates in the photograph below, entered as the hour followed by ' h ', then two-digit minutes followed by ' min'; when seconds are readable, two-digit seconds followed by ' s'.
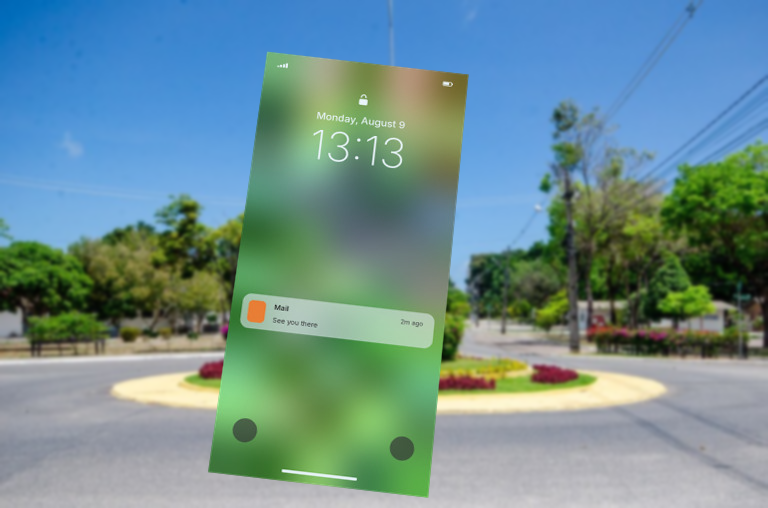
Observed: 13 h 13 min
